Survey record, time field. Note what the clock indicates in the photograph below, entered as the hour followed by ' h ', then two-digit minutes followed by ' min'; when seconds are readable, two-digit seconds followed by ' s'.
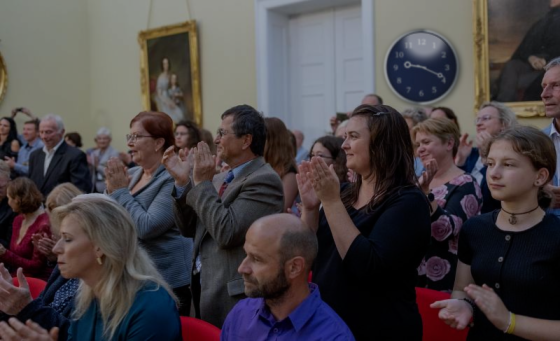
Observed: 9 h 19 min
